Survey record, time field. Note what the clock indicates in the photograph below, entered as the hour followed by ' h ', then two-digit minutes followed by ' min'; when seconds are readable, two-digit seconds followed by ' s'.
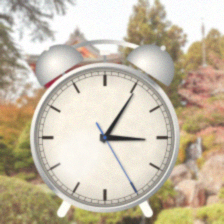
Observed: 3 h 05 min 25 s
